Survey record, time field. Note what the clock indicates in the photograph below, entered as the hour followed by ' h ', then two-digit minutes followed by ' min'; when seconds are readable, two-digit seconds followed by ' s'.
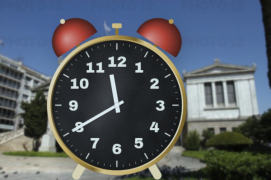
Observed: 11 h 40 min
